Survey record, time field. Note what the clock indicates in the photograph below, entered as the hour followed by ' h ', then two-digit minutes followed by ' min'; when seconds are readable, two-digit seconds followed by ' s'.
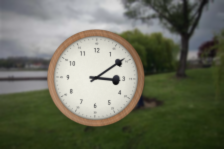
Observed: 3 h 09 min
